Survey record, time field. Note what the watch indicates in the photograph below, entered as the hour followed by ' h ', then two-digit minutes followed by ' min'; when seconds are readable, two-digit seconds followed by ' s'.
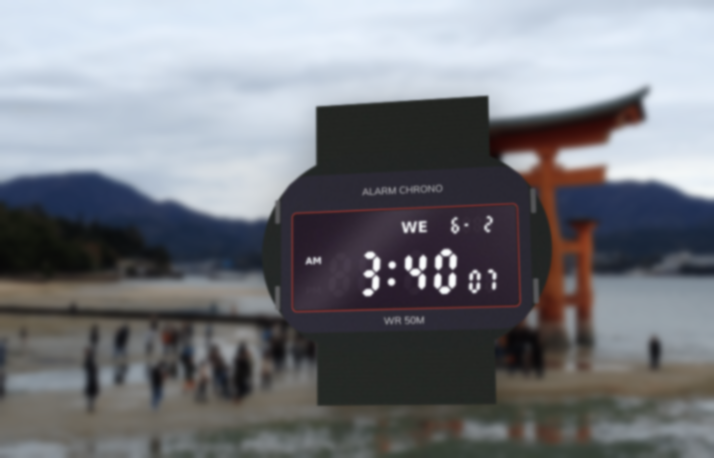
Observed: 3 h 40 min 07 s
